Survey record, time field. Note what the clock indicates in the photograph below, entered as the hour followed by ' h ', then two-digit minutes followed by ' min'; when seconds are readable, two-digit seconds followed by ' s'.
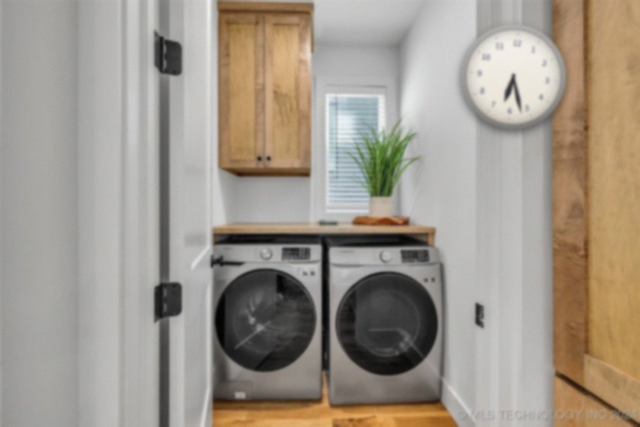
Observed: 6 h 27 min
